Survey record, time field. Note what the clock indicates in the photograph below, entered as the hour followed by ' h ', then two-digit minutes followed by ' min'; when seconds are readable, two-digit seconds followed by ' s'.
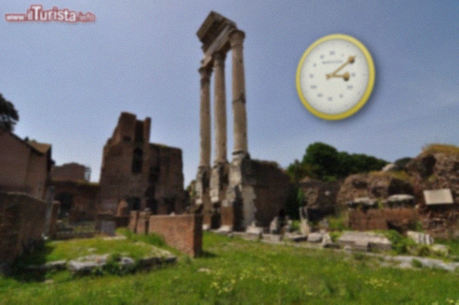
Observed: 3 h 09 min
